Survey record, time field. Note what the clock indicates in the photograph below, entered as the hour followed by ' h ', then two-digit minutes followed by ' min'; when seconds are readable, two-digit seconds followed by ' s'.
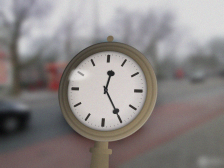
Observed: 12 h 25 min
